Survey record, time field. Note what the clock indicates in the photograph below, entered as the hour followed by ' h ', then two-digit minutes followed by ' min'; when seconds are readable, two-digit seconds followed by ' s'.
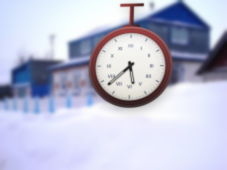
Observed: 5 h 38 min
